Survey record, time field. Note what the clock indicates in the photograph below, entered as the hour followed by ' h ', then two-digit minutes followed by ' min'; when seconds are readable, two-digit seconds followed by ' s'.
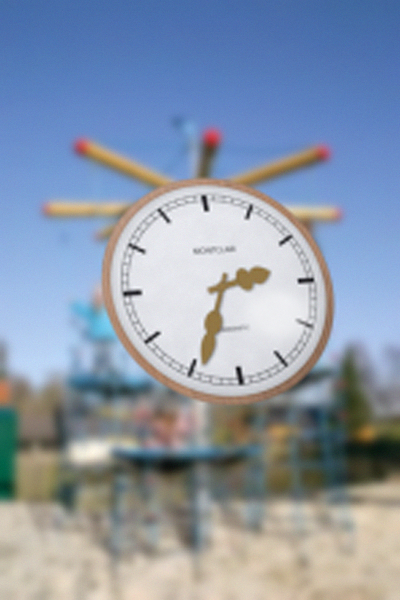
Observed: 2 h 34 min
